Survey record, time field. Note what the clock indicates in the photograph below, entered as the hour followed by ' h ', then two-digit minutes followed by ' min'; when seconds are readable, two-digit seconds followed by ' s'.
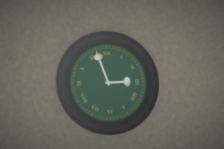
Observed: 2 h 57 min
